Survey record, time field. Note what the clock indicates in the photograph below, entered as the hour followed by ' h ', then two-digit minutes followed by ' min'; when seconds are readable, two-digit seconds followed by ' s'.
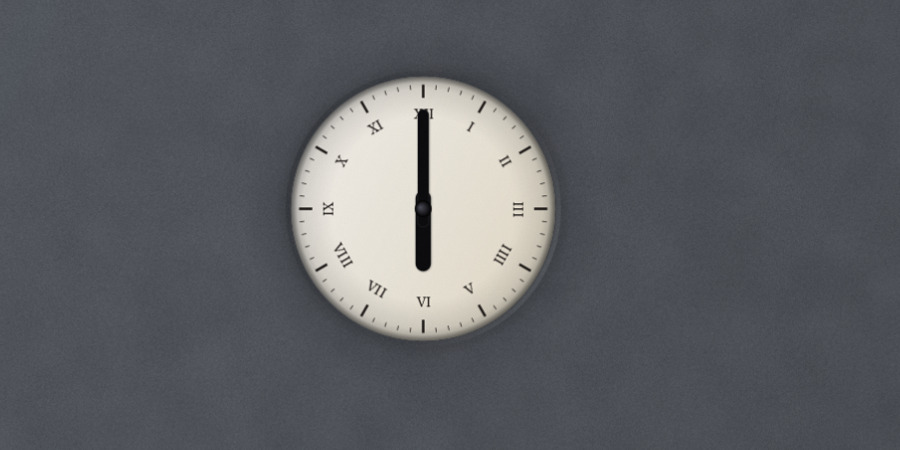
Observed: 6 h 00 min
